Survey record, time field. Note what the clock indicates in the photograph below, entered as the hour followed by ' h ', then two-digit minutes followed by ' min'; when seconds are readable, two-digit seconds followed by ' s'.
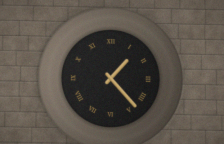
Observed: 1 h 23 min
